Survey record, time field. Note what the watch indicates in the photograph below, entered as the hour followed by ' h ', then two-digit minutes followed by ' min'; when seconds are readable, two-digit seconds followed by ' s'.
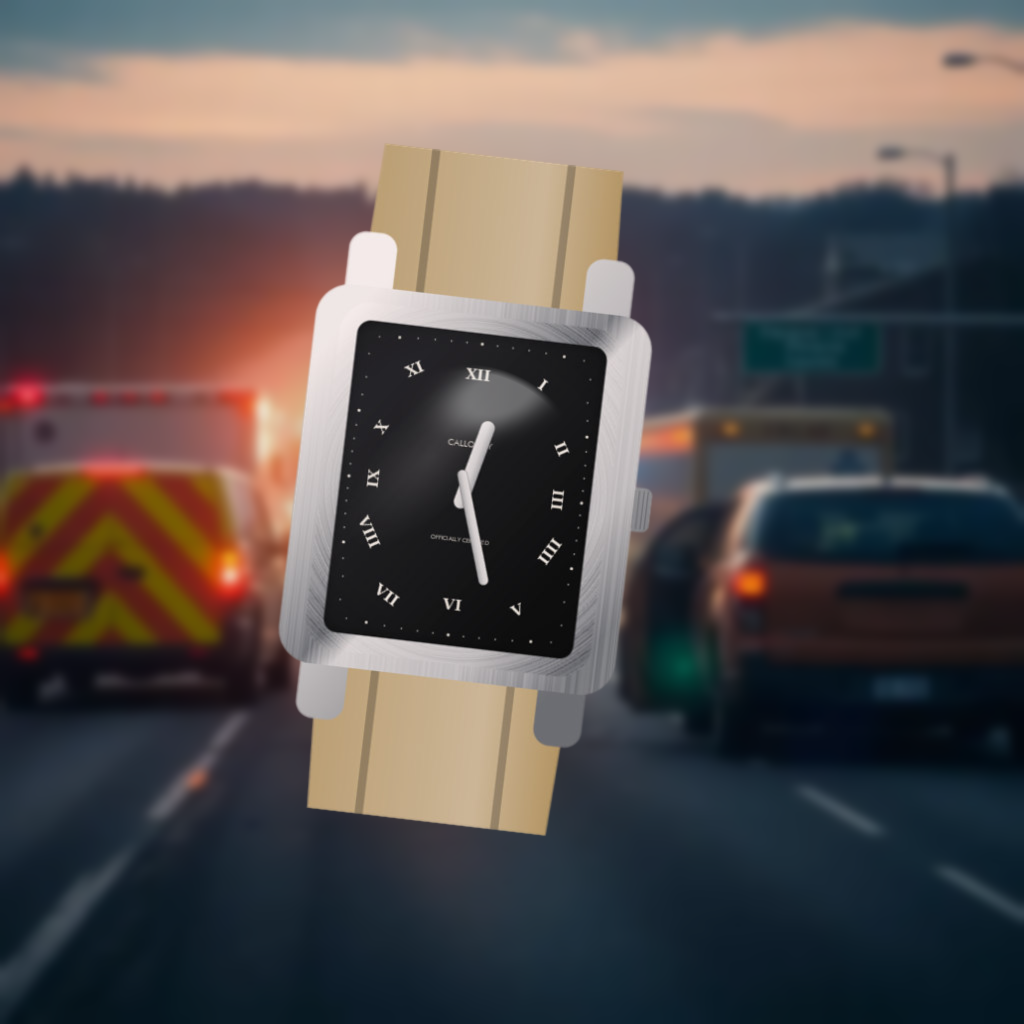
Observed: 12 h 27 min
